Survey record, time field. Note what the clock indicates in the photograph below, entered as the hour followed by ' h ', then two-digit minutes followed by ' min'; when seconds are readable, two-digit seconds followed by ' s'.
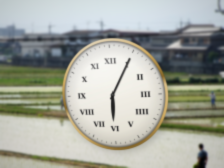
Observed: 6 h 05 min
